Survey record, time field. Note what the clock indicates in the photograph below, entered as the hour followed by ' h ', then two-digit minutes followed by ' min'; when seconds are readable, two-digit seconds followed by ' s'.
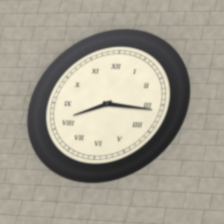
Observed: 8 h 16 min
